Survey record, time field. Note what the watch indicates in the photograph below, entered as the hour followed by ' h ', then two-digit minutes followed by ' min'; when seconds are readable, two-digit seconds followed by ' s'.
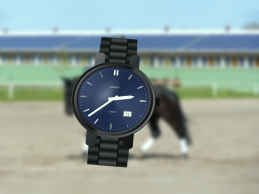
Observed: 2 h 38 min
